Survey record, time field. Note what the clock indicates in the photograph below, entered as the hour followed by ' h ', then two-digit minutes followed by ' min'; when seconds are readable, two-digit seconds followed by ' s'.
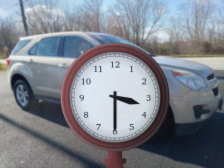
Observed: 3 h 30 min
